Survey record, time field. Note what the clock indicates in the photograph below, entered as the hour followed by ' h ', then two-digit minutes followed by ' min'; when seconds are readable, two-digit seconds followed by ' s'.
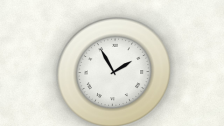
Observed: 1 h 55 min
